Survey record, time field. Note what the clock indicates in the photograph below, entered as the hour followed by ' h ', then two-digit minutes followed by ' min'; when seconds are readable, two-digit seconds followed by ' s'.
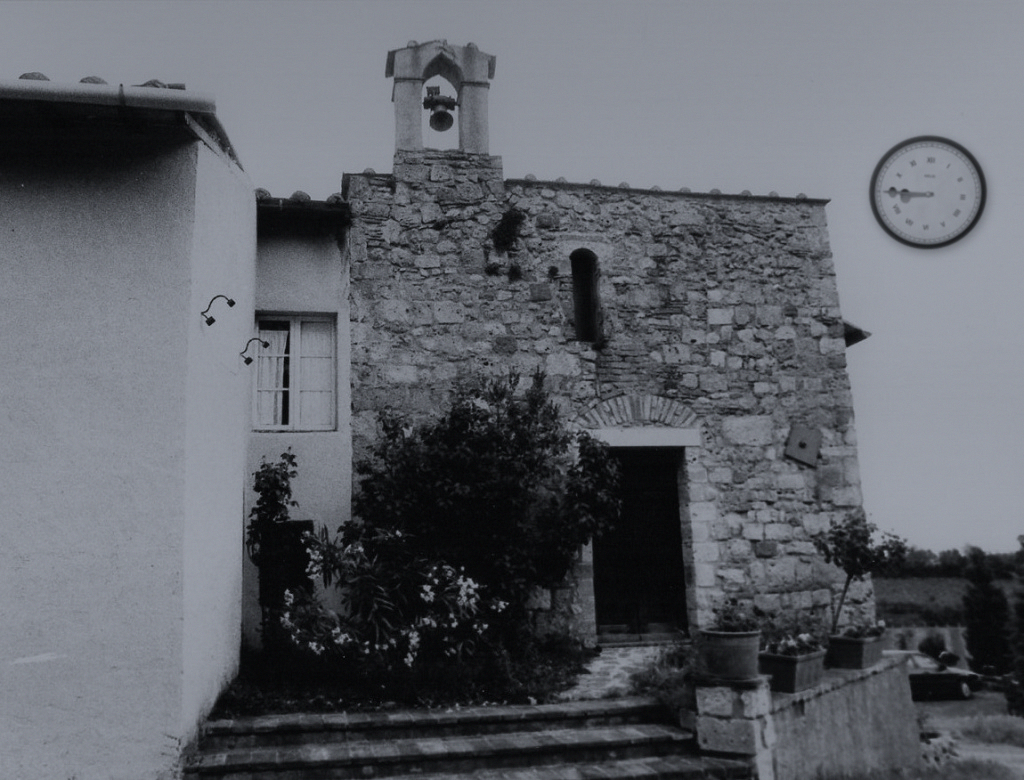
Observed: 8 h 45 min
